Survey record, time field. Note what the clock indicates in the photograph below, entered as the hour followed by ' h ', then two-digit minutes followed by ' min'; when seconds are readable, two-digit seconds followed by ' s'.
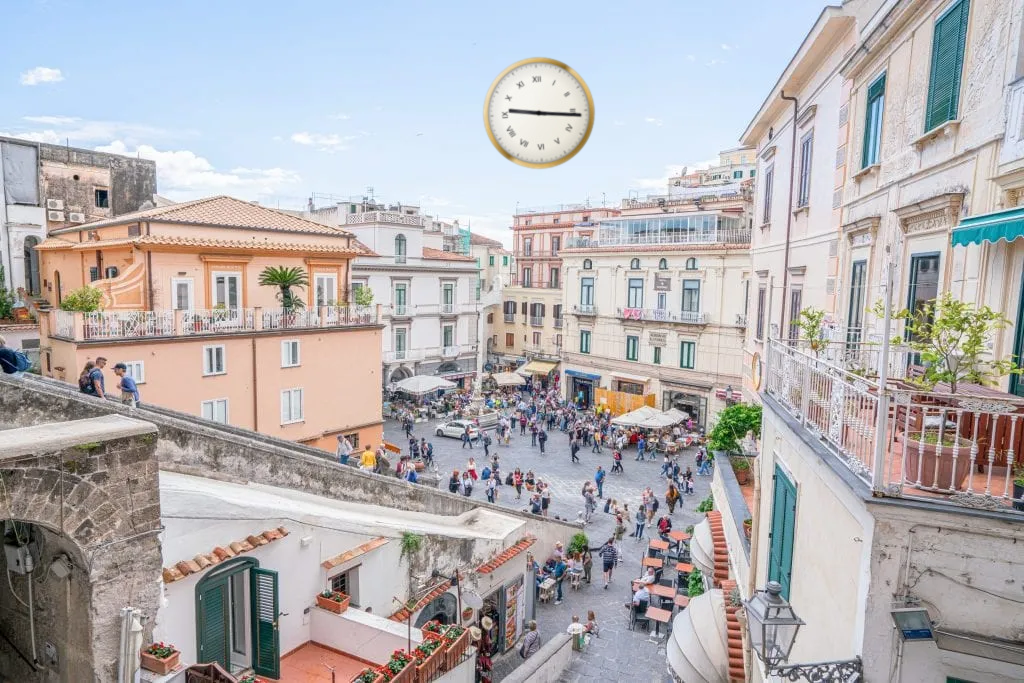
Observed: 9 h 16 min
